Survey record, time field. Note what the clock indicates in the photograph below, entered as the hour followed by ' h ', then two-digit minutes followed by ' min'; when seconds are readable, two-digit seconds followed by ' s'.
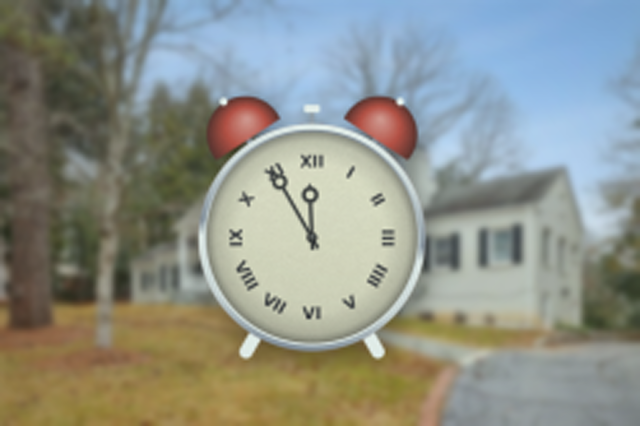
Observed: 11 h 55 min
